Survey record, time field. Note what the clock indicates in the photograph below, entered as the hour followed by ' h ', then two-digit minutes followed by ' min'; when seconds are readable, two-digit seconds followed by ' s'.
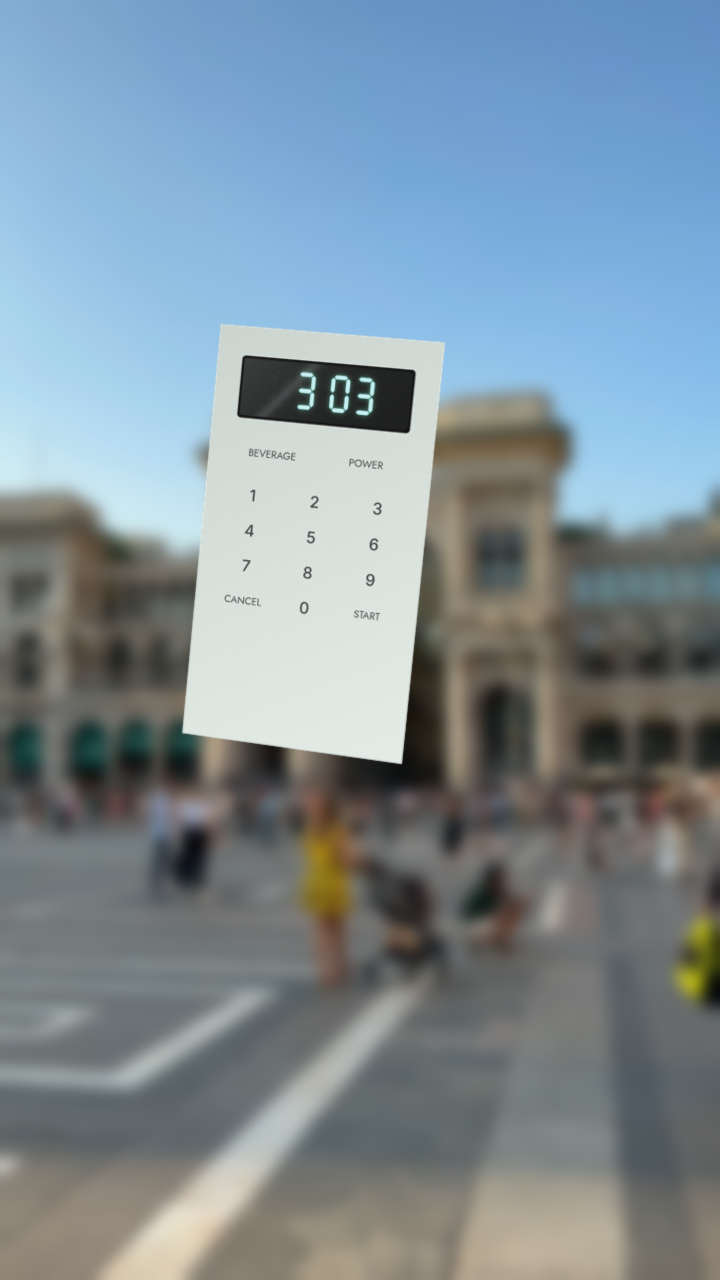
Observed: 3 h 03 min
